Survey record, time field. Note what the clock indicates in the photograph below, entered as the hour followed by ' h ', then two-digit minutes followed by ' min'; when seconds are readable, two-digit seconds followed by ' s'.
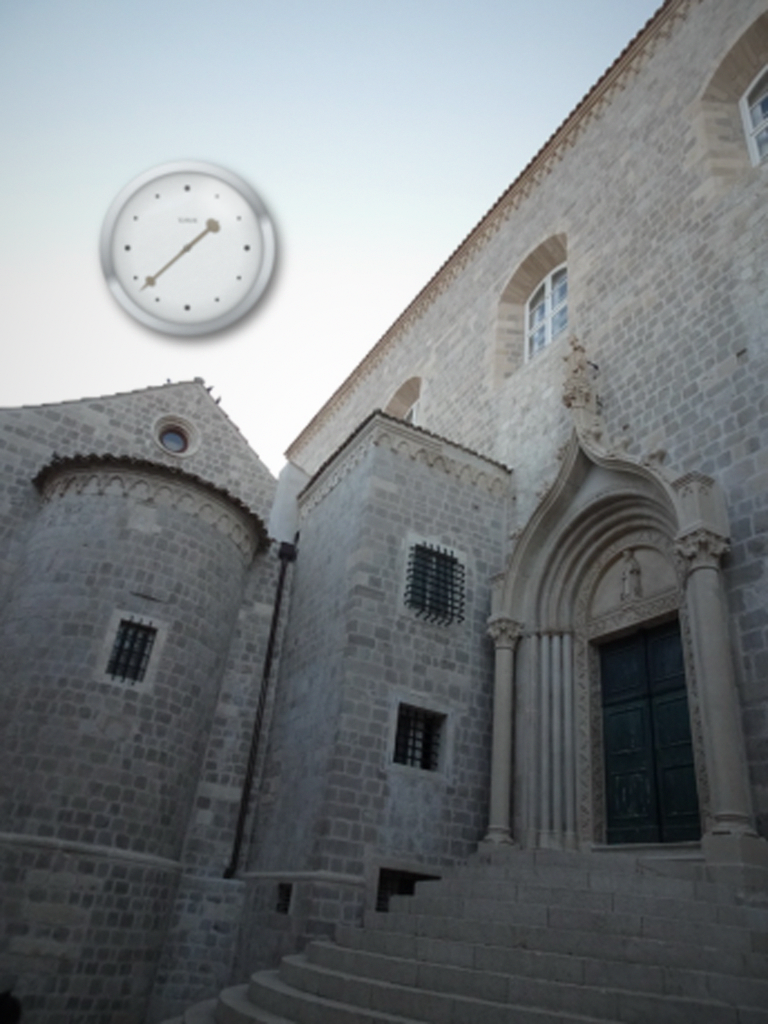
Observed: 1 h 38 min
